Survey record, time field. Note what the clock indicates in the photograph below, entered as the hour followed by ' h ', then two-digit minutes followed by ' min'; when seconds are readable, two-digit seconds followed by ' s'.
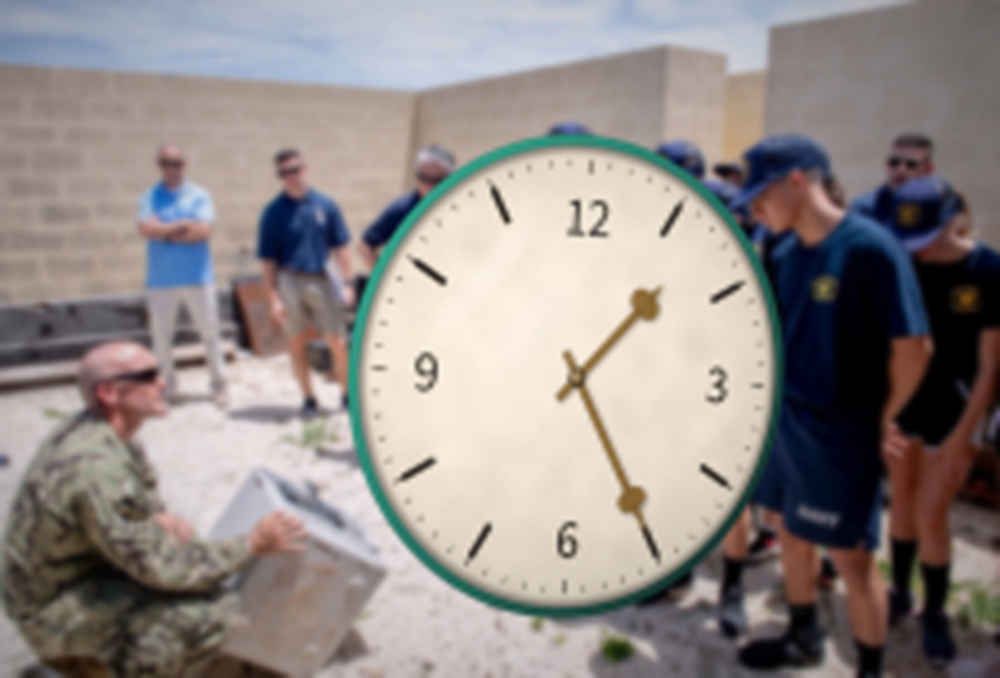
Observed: 1 h 25 min
